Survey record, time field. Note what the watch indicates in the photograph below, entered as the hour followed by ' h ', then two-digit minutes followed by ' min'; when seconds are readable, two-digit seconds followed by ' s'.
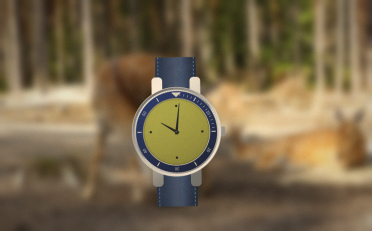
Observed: 10 h 01 min
